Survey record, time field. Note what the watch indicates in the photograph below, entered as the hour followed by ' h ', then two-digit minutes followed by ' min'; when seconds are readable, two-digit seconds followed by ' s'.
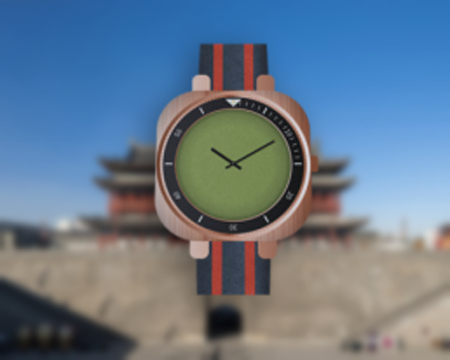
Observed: 10 h 10 min
